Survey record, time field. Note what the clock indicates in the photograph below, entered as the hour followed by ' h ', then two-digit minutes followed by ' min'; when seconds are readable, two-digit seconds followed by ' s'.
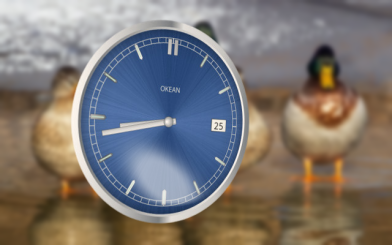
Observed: 8 h 43 min
